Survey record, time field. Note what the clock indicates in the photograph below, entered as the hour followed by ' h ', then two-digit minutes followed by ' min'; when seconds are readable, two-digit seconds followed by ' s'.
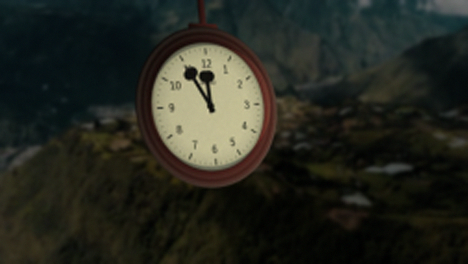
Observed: 11 h 55 min
